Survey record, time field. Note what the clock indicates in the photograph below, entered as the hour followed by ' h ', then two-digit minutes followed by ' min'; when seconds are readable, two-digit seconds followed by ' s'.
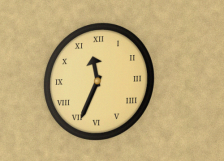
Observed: 11 h 34 min
